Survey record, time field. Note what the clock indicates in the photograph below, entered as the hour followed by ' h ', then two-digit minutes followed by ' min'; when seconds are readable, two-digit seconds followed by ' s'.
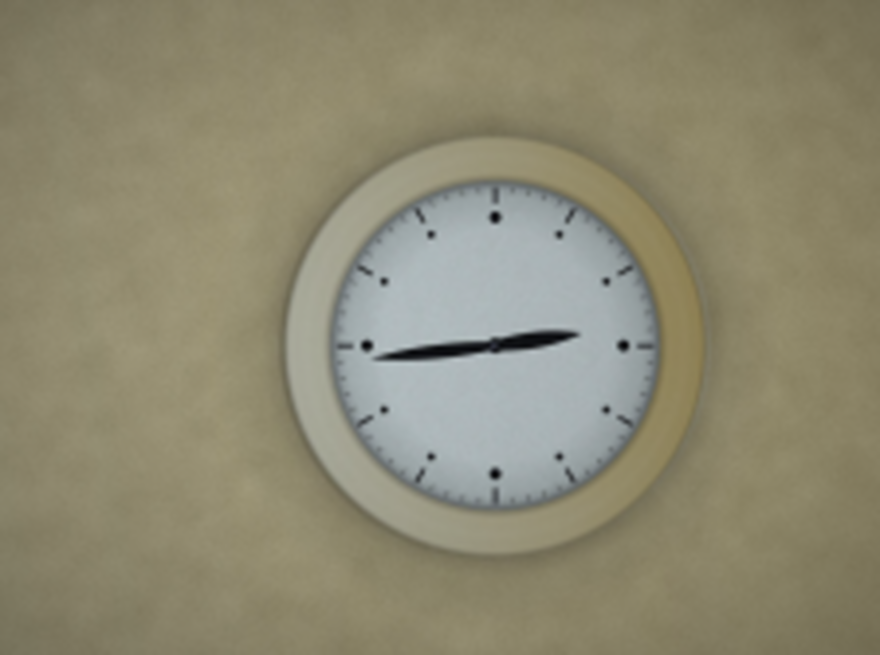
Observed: 2 h 44 min
